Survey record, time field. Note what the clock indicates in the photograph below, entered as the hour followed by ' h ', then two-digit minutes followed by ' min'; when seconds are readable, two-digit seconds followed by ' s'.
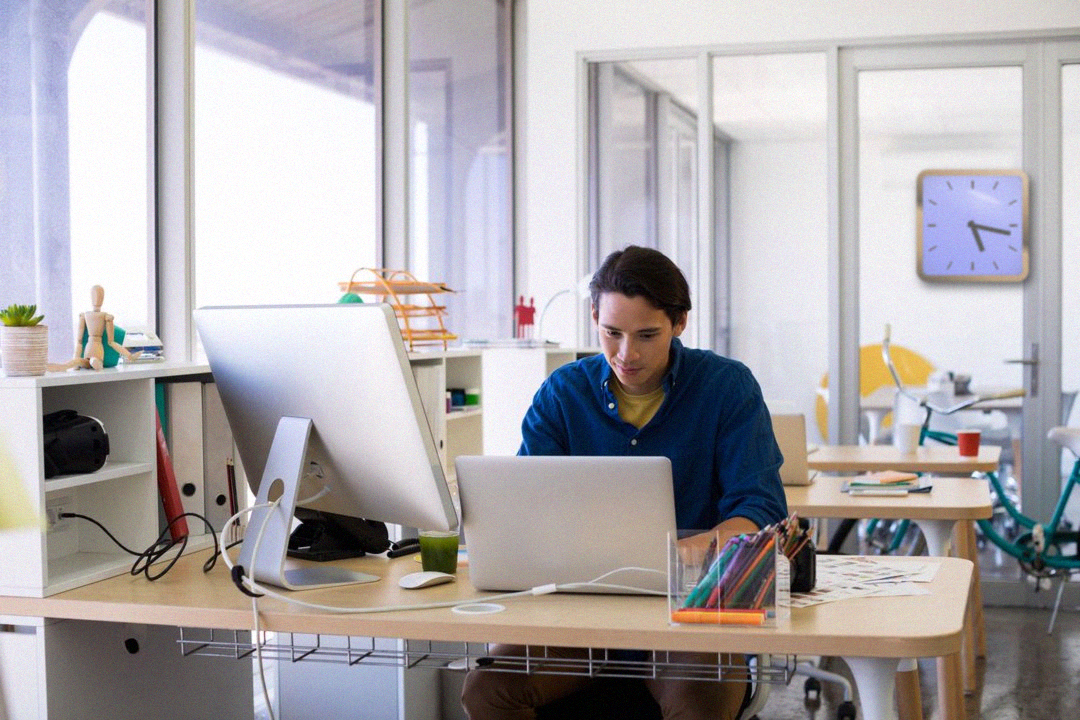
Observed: 5 h 17 min
